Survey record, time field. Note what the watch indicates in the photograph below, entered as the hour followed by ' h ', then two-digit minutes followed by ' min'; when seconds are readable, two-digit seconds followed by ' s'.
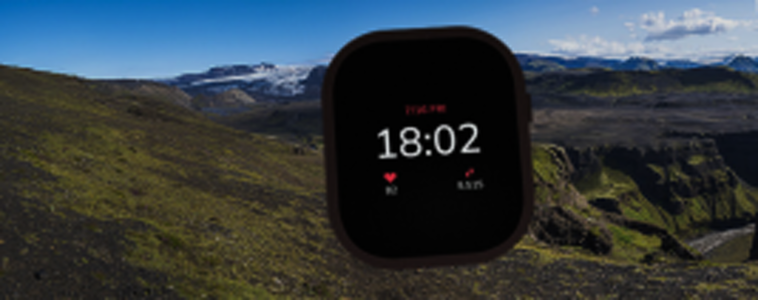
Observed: 18 h 02 min
